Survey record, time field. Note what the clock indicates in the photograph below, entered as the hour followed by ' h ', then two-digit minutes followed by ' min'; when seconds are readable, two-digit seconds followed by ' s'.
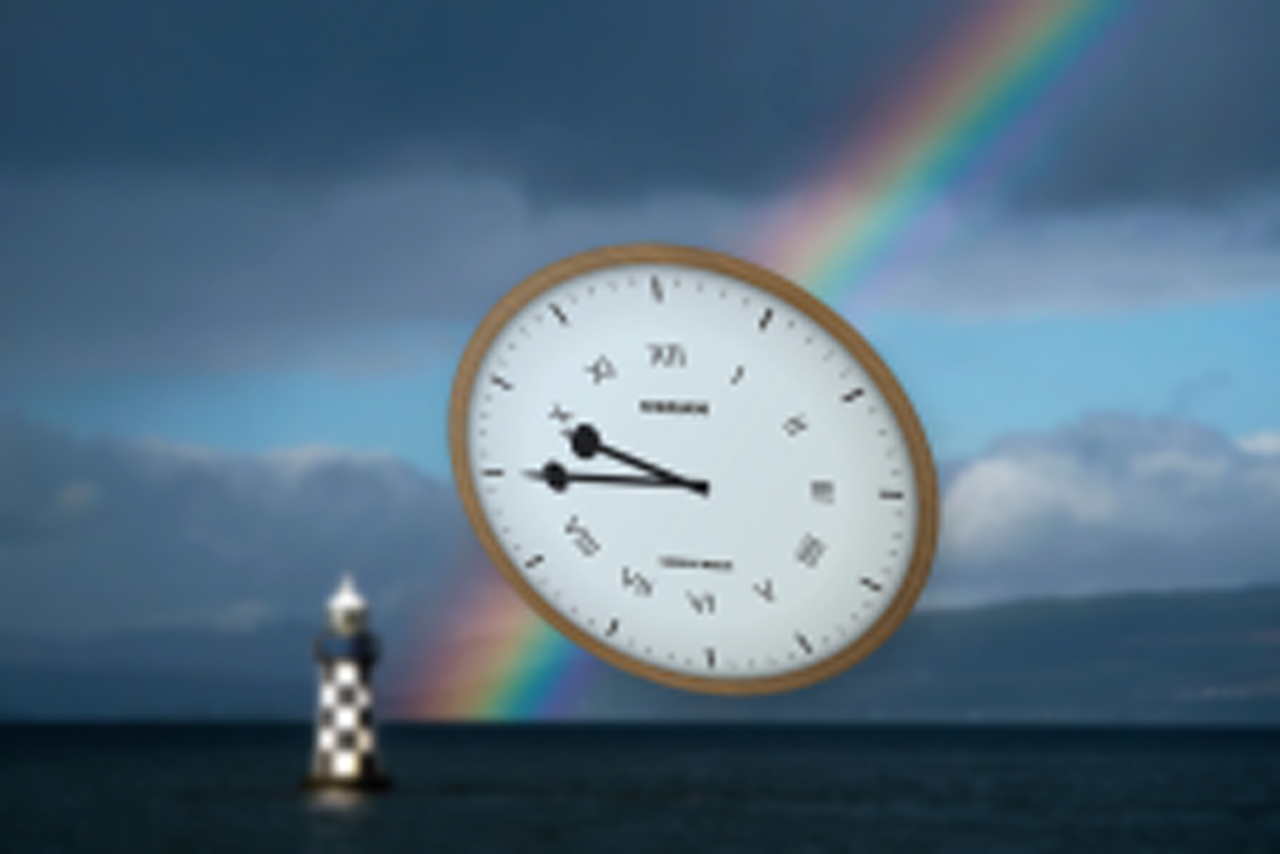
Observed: 9 h 45 min
